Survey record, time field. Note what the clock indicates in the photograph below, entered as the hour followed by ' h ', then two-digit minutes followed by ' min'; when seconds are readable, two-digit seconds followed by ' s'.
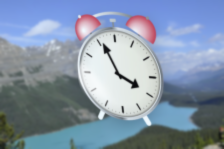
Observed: 3 h 56 min
